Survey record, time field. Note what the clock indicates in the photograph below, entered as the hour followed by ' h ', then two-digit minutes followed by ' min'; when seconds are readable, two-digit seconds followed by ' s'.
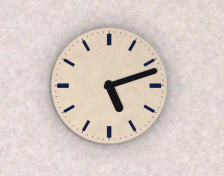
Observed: 5 h 12 min
